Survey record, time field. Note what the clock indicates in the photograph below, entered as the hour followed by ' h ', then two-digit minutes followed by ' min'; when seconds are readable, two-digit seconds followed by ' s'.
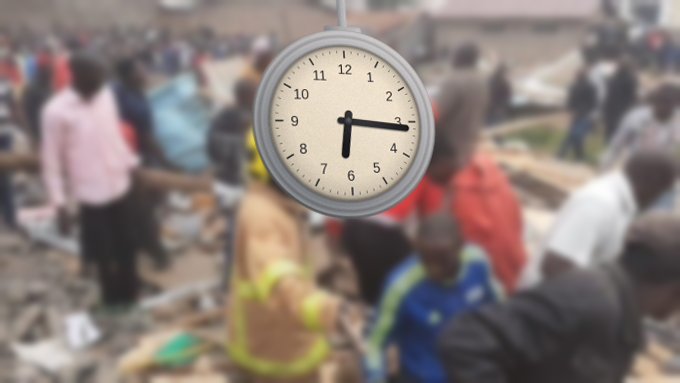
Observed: 6 h 16 min
